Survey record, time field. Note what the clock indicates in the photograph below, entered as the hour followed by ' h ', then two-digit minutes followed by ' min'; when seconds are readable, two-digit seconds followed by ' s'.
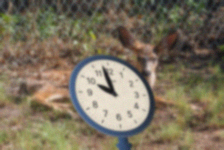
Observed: 9 h 58 min
